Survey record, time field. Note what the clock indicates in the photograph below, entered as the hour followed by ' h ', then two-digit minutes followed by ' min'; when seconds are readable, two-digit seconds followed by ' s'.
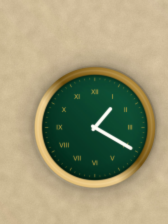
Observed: 1 h 20 min
